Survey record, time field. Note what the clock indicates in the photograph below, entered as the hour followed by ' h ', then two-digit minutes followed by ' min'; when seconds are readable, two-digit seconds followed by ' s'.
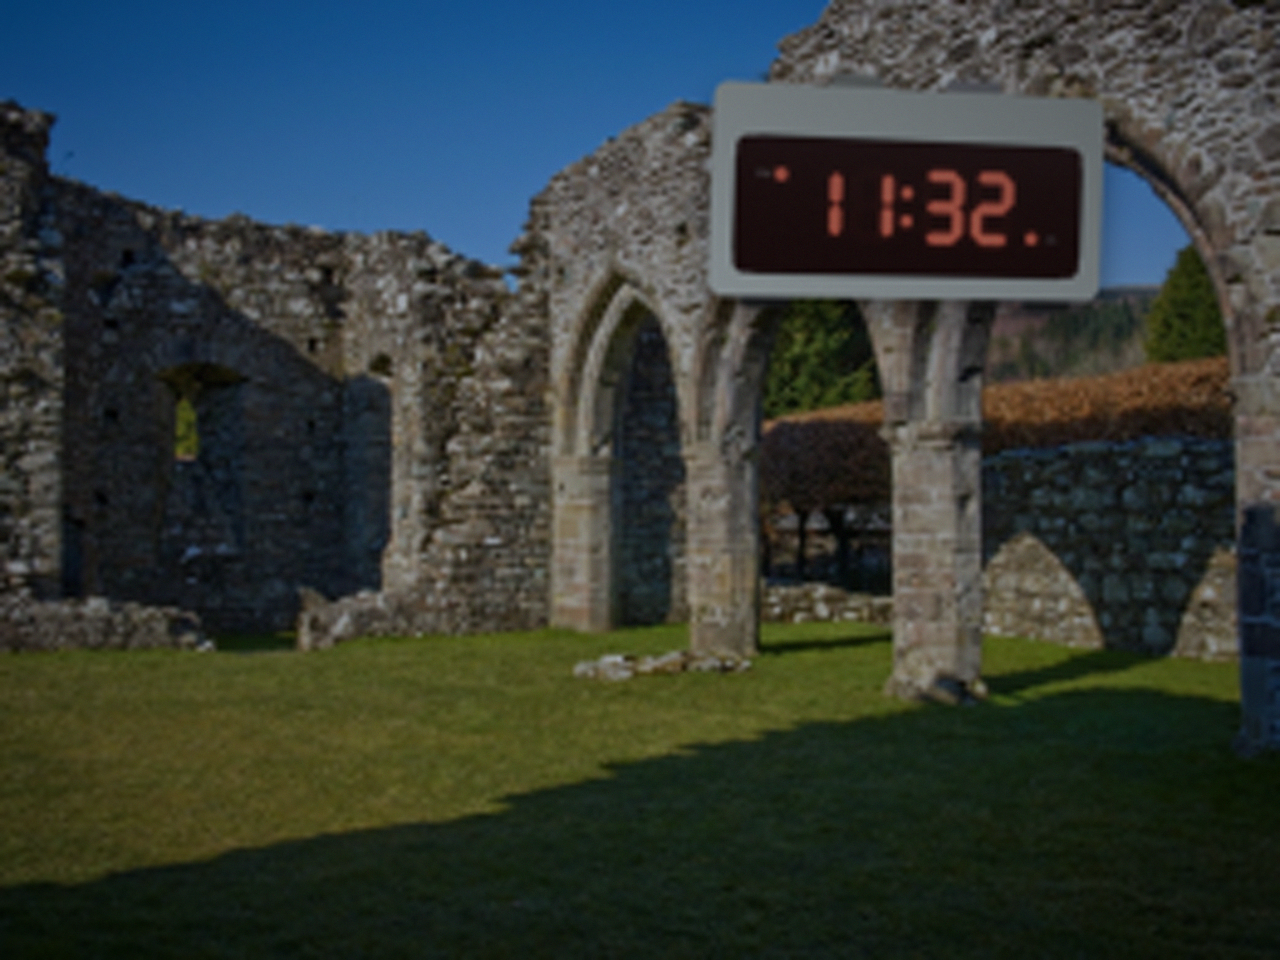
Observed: 11 h 32 min
